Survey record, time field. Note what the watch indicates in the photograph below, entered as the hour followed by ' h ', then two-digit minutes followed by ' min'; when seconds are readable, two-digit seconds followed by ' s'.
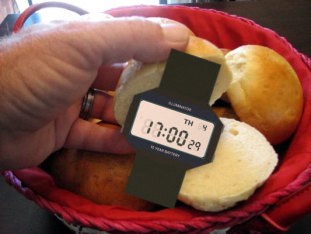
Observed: 17 h 00 min 29 s
